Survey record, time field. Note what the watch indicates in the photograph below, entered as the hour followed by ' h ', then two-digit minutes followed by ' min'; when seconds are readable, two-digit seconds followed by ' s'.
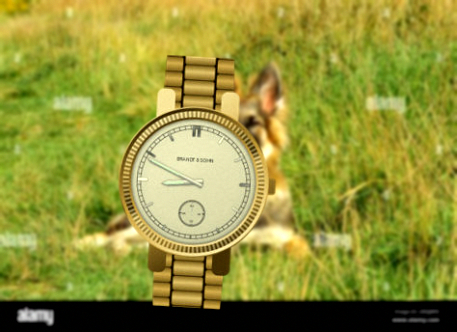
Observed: 8 h 49 min
